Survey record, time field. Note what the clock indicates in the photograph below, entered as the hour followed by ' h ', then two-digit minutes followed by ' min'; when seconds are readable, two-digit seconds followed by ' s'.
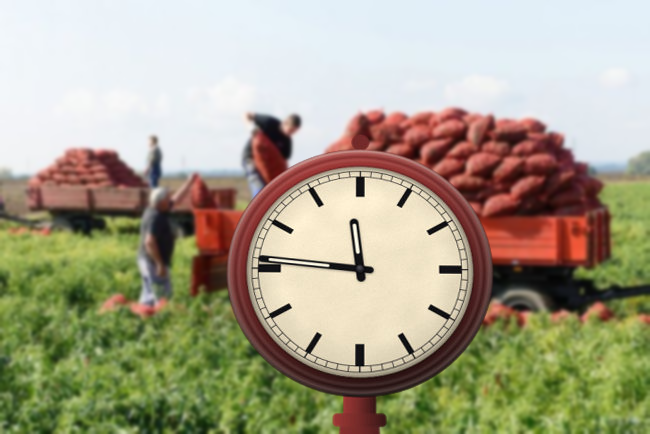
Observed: 11 h 46 min
